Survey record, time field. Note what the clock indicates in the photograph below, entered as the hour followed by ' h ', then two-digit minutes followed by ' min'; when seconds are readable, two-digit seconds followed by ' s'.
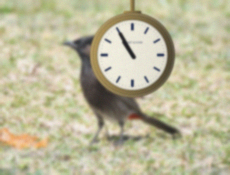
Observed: 10 h 55 min
